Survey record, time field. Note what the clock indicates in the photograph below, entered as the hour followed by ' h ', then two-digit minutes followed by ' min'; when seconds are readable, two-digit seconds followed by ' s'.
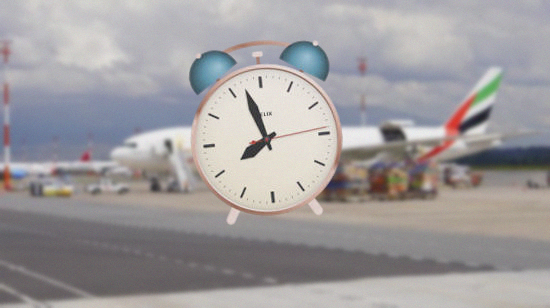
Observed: 7 h 57 min 14 s
